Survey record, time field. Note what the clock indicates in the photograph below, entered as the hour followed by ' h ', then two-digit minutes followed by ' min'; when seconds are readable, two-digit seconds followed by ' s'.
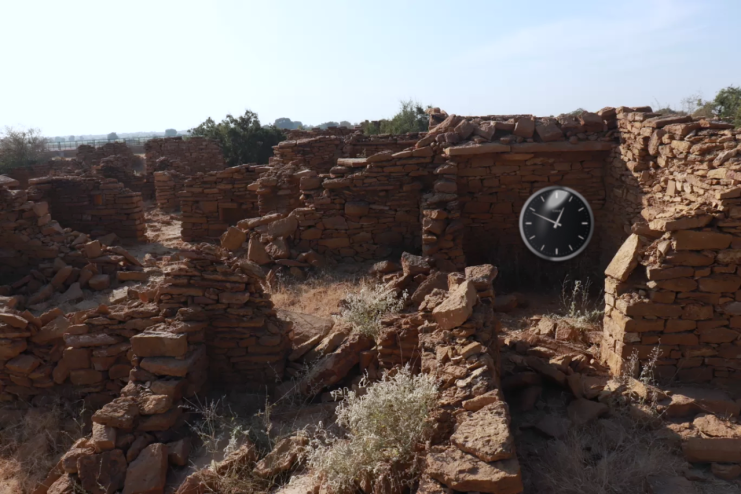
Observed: 12 h 49 min
